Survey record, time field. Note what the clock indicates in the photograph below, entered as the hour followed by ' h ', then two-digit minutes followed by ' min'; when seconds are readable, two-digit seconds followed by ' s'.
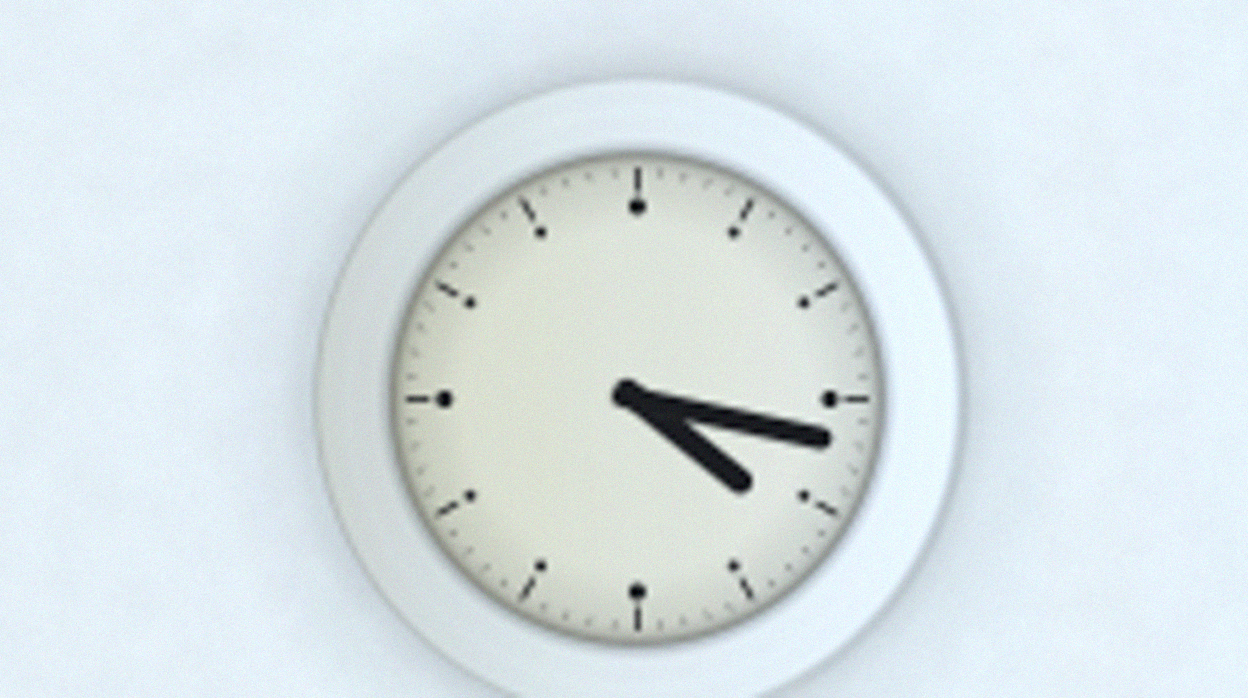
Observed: 4 h 17 min
